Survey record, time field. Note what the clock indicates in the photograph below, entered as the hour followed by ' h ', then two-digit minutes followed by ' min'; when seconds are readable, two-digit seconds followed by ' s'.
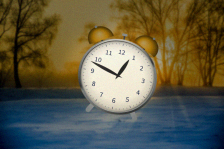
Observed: 12 h 48 min
